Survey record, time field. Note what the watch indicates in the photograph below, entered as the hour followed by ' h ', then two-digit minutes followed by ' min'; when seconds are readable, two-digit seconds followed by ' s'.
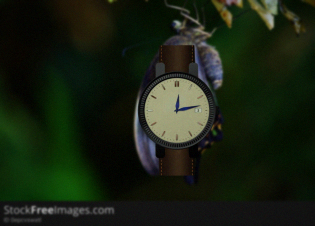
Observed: 12 h 13 min
